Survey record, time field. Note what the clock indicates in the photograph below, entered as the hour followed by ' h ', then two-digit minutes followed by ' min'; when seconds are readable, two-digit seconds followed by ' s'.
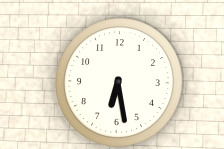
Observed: 6 h 28 min
